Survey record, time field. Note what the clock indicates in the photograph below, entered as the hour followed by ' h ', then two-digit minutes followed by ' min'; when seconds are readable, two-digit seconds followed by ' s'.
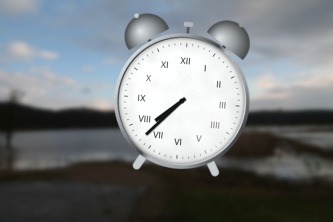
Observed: 7 h 37 min
